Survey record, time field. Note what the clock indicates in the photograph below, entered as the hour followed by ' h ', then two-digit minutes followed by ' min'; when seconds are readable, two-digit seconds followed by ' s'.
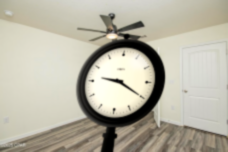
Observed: 9 h 20 min
